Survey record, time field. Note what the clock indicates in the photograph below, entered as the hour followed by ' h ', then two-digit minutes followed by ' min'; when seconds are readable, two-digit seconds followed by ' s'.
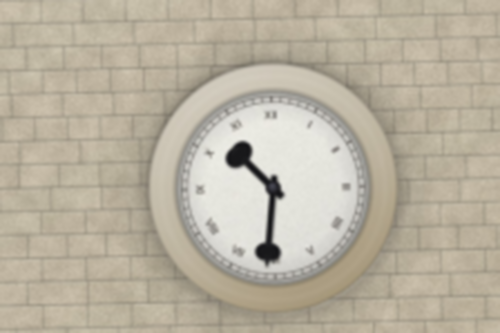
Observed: 10 h 31 min
